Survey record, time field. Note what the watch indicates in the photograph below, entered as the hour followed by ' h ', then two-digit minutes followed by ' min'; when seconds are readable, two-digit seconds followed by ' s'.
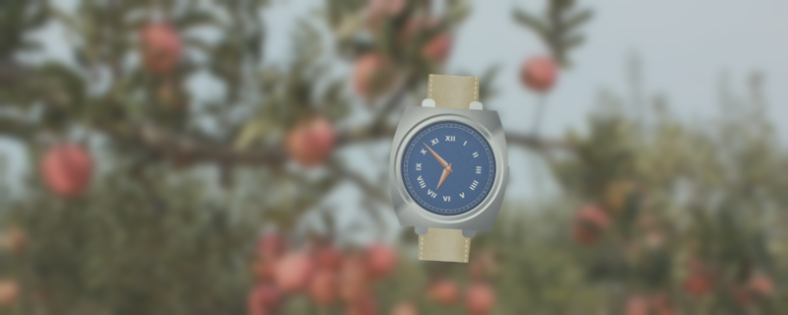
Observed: 6 h 52 min
